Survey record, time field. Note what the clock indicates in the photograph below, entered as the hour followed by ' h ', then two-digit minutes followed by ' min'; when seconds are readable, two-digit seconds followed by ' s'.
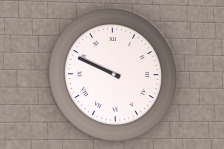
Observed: 9 h 49 min
